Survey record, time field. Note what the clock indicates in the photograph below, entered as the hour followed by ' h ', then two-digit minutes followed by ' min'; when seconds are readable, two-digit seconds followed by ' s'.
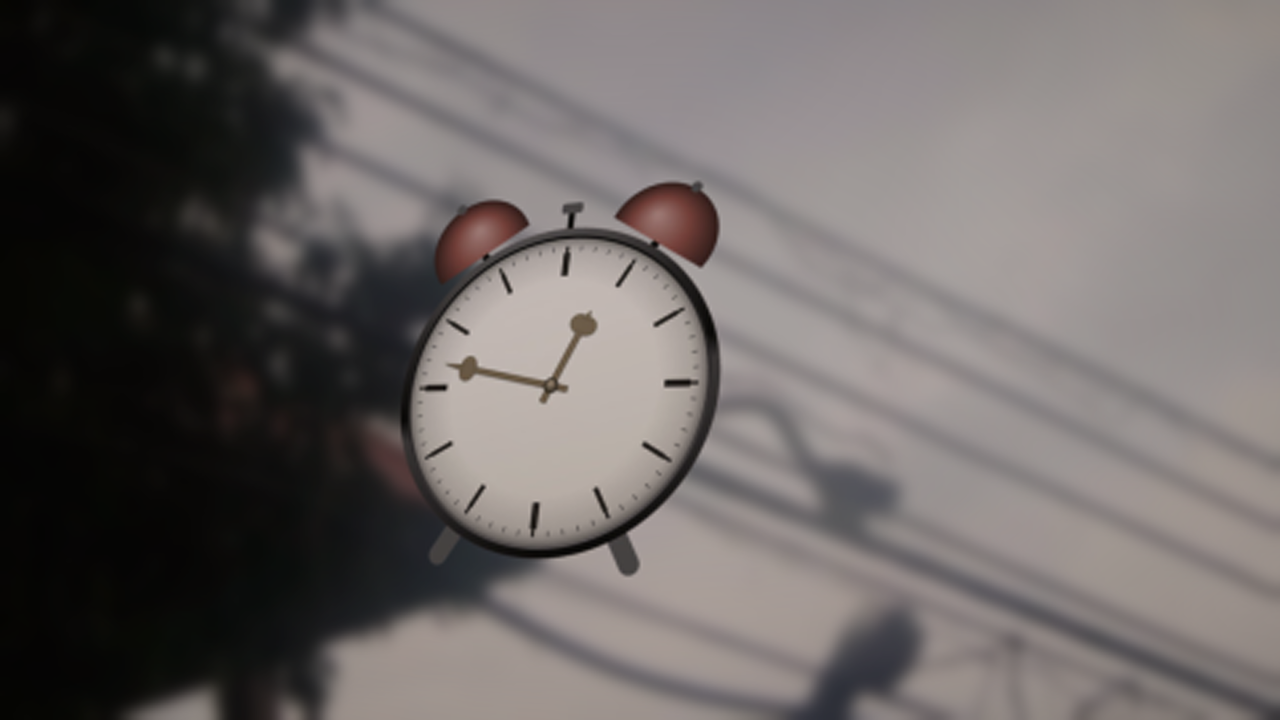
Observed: 12 h 47 min
